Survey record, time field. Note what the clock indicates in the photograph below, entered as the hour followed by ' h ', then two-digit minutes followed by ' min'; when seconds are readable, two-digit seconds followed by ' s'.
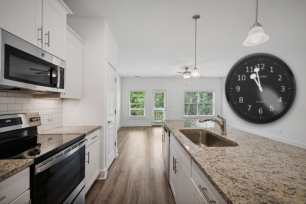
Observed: 10 h 58 min
